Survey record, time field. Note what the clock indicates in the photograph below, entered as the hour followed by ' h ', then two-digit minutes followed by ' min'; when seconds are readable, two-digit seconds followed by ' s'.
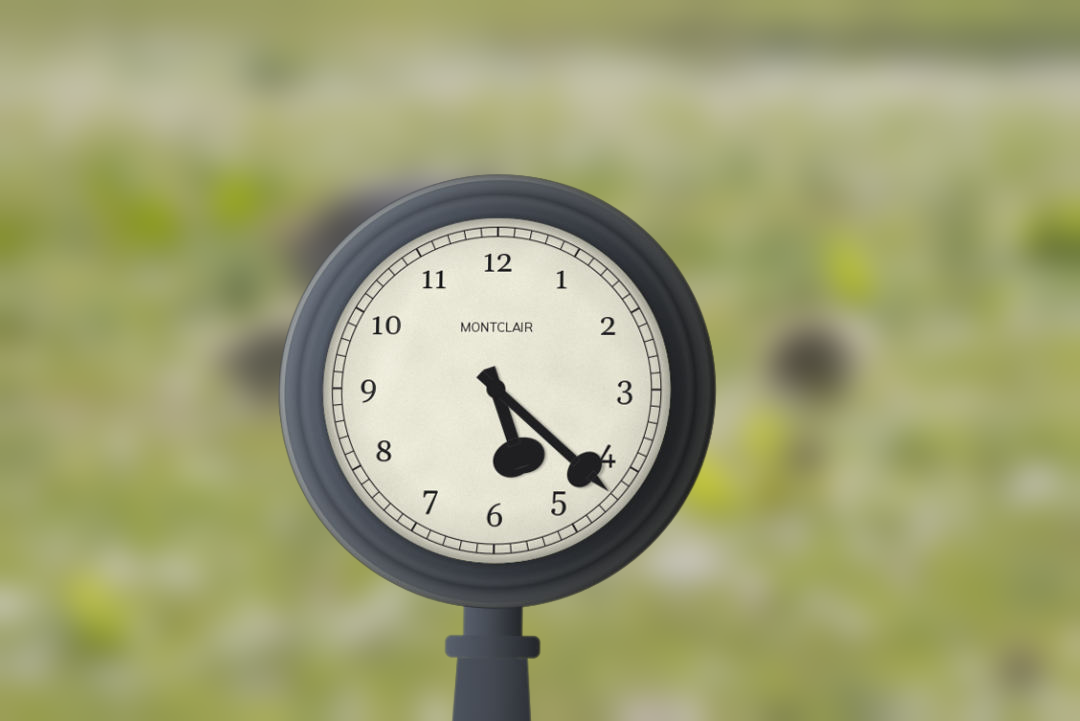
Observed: 5 h 22 min
